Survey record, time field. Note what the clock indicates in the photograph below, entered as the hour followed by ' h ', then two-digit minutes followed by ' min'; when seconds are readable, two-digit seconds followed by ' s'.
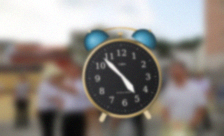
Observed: 4 h 53 min
